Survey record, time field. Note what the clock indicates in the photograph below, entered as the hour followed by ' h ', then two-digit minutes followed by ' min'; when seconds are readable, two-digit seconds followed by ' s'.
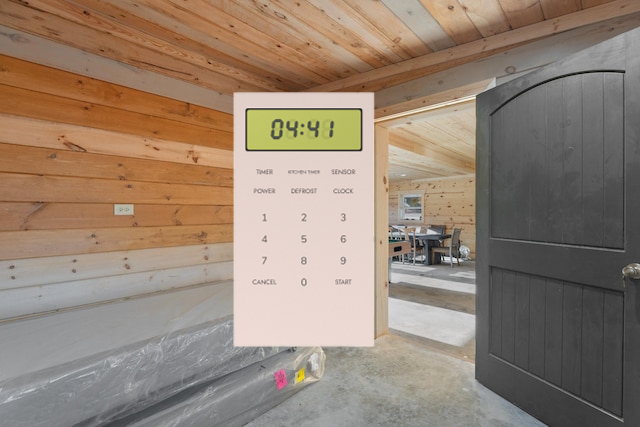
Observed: 4 h 41 min
